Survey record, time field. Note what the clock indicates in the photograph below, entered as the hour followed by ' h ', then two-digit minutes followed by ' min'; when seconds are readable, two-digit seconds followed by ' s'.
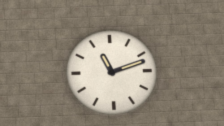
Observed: 11 h 12 min
